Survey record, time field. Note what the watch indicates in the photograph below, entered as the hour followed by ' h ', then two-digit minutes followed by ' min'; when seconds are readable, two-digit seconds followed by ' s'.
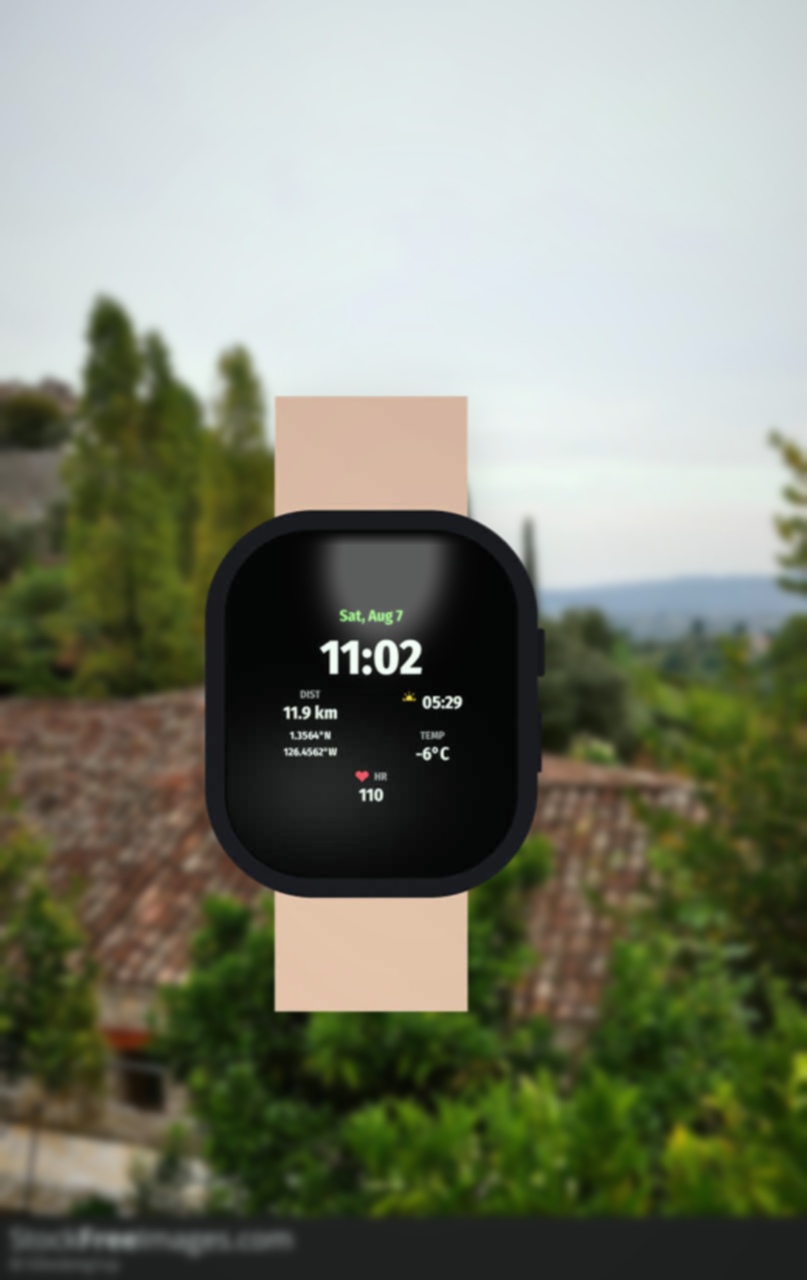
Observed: 11 h 02 min
